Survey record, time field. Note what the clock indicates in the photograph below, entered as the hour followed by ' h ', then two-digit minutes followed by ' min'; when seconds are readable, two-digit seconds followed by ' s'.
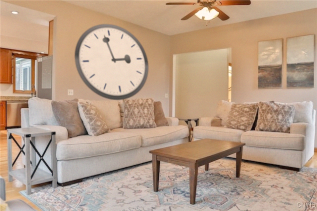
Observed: 2 h 58 min
